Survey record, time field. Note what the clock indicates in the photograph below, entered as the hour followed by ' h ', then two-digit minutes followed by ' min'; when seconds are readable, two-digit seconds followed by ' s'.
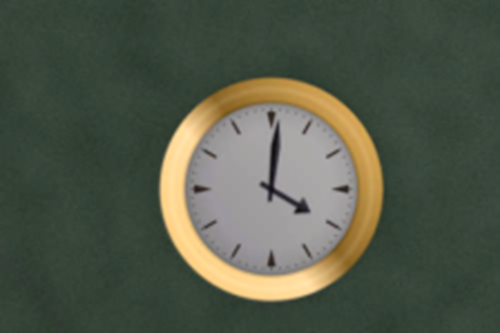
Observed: 4 h 01 min
